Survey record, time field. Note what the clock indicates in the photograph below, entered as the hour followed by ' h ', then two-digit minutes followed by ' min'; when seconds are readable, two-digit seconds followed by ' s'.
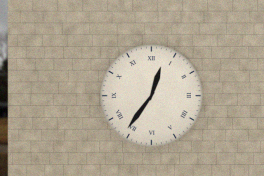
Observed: 12 h 36 min
